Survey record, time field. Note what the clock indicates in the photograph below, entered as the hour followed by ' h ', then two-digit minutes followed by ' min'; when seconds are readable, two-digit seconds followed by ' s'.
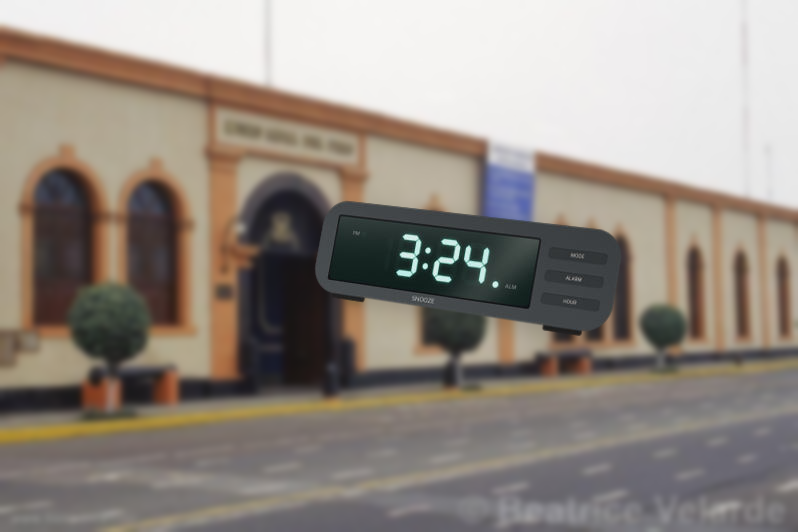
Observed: 3 h 24 min
